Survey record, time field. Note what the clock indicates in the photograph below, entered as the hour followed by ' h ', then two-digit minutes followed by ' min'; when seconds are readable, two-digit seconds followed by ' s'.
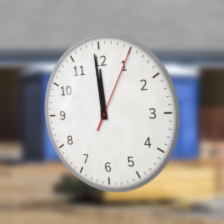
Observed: 11 h 59 min 05 s
